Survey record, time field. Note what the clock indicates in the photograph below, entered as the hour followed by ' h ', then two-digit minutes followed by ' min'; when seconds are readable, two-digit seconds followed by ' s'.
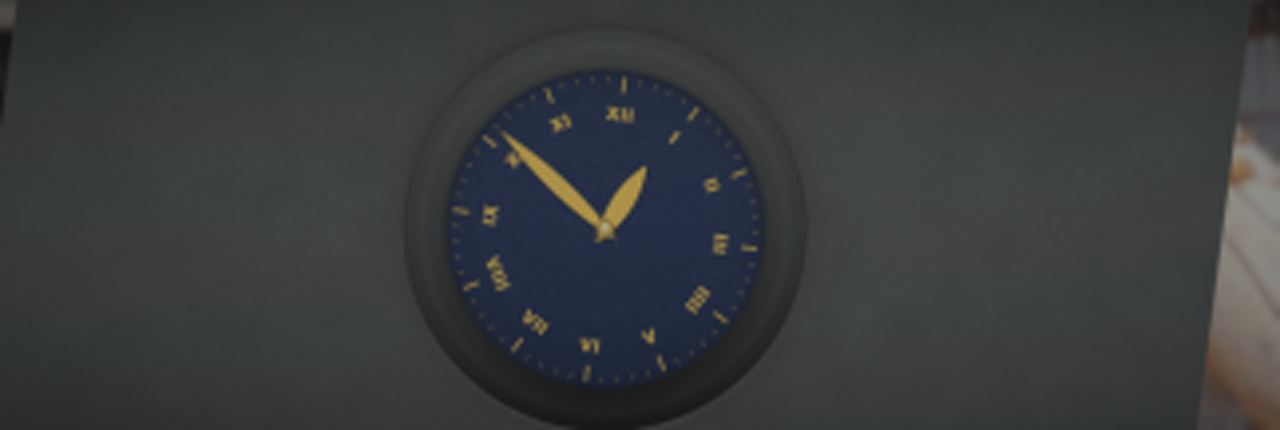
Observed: 12 h 51 min
